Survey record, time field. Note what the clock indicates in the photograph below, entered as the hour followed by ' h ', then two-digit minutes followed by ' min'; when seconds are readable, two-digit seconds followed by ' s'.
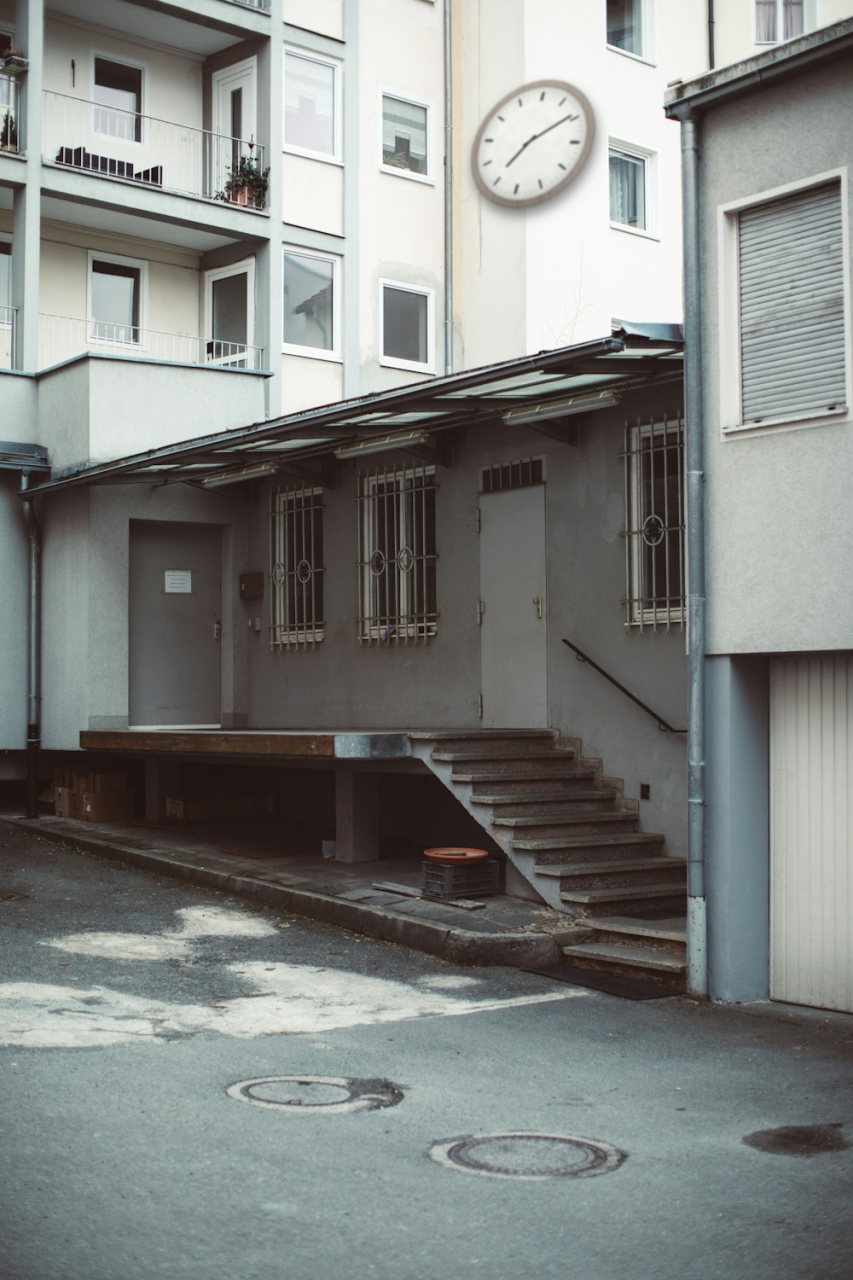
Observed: 7 h 09 min
